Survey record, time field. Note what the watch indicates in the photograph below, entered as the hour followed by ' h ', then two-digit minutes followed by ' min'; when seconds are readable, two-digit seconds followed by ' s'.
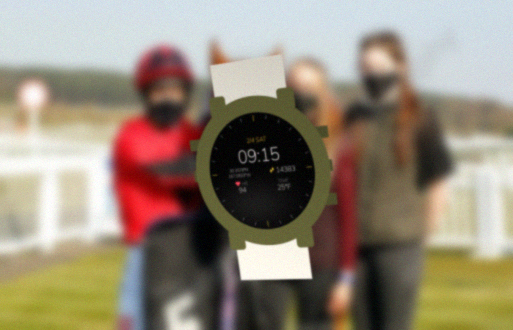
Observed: 9 h 15 min
